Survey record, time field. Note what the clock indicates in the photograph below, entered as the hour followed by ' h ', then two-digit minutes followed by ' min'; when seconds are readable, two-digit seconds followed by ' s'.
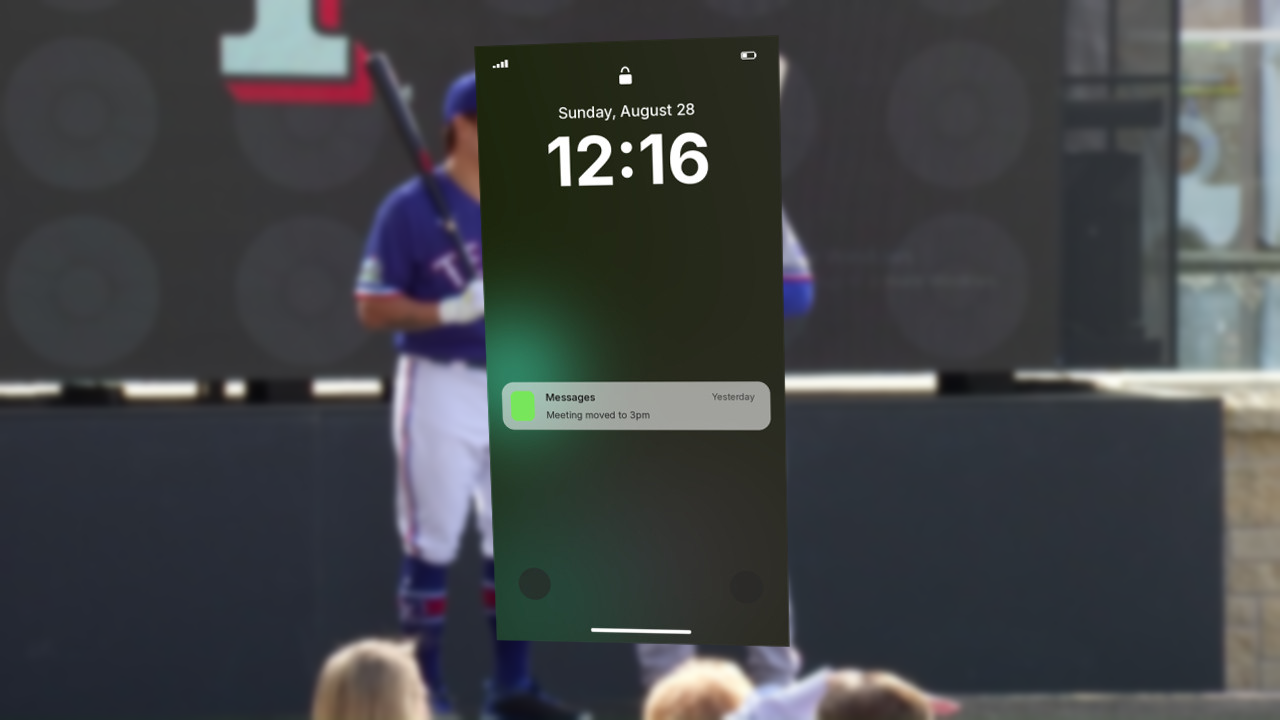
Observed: 12 h 16 min
